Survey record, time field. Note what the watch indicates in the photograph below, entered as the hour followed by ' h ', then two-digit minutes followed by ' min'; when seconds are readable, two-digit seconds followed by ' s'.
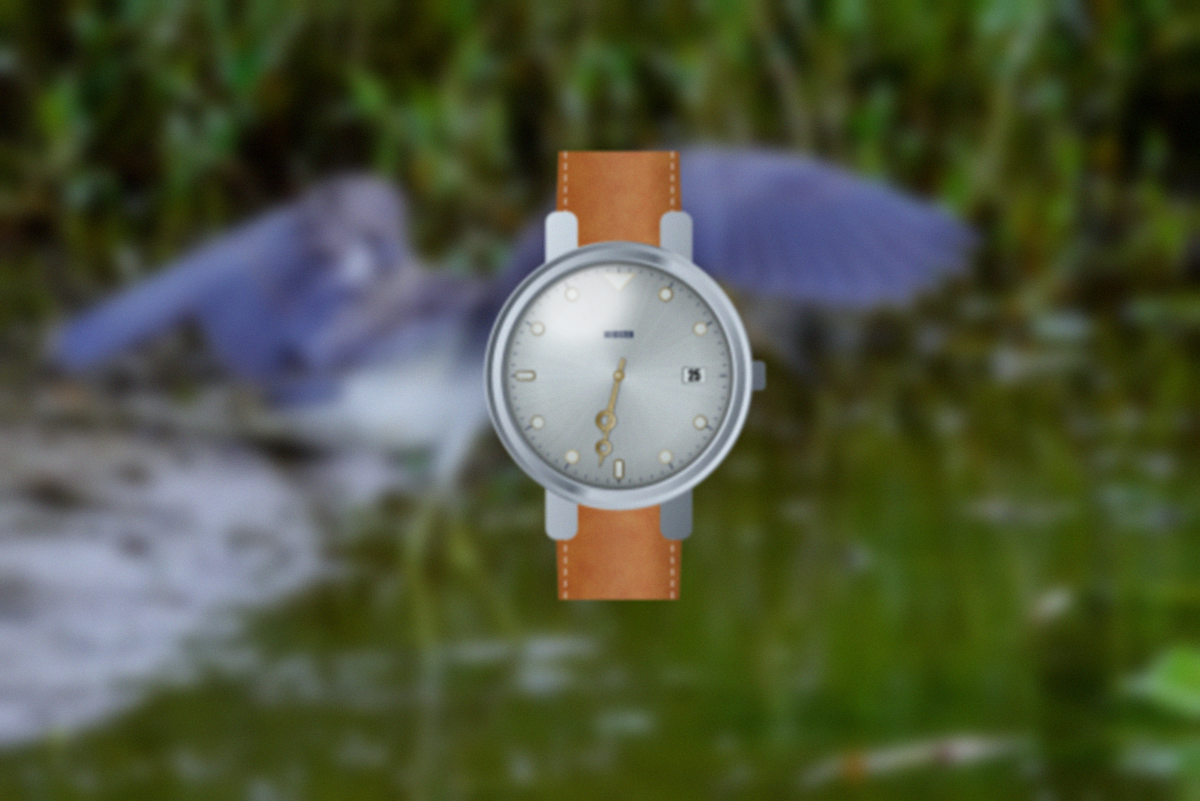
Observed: 6 h 32 min
